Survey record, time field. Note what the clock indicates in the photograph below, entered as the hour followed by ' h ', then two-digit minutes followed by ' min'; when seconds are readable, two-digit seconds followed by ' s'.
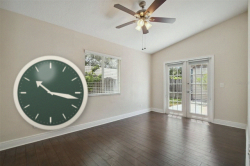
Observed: 10 h 17 min
